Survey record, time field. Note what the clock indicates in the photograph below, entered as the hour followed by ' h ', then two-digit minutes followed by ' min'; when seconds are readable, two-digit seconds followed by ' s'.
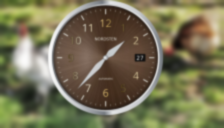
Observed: 1 h 37 min
